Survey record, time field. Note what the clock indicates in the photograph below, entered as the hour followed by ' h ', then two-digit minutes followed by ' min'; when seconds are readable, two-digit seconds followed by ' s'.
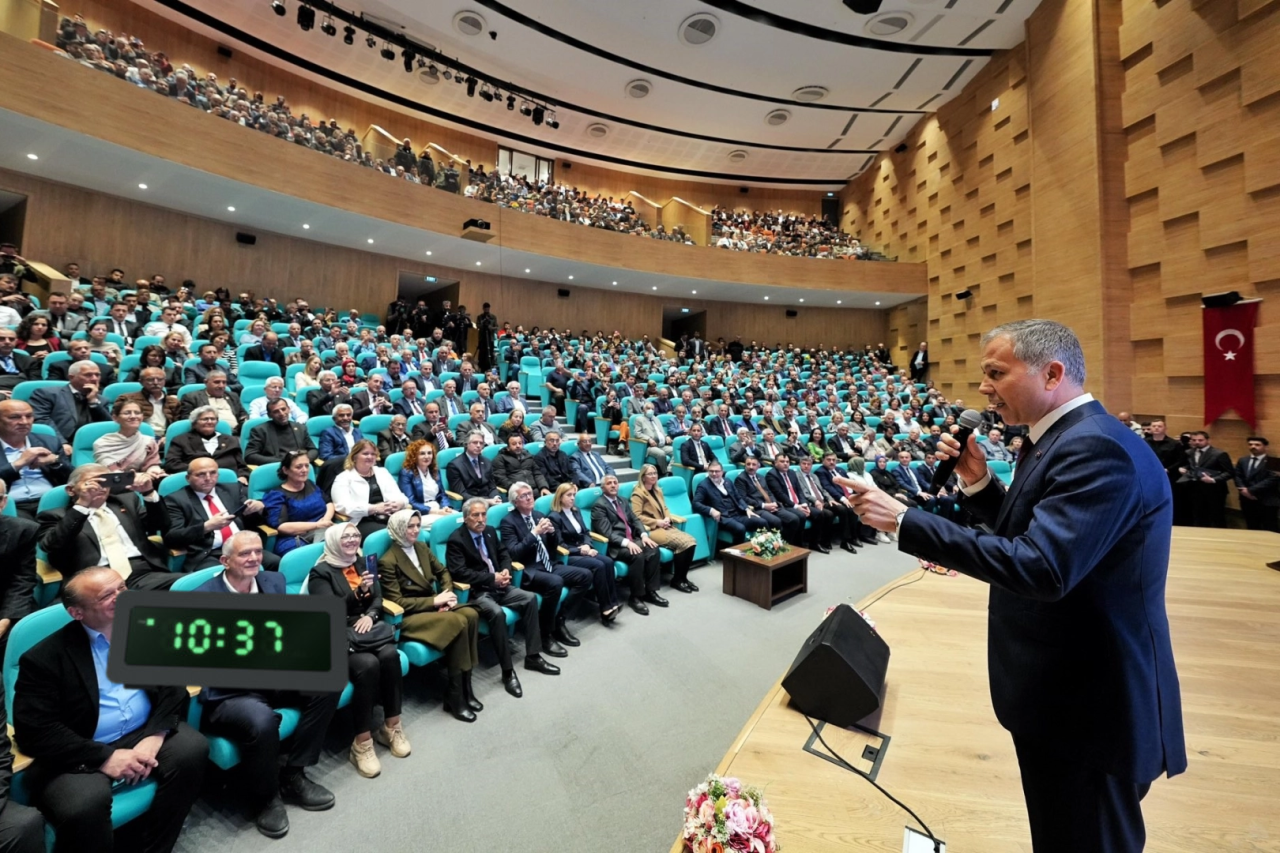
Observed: 10 h 37 min
